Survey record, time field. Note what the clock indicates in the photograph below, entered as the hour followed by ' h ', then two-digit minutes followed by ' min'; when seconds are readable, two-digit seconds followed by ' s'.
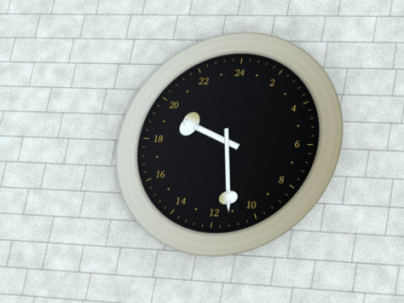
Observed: 19 h 28 min
